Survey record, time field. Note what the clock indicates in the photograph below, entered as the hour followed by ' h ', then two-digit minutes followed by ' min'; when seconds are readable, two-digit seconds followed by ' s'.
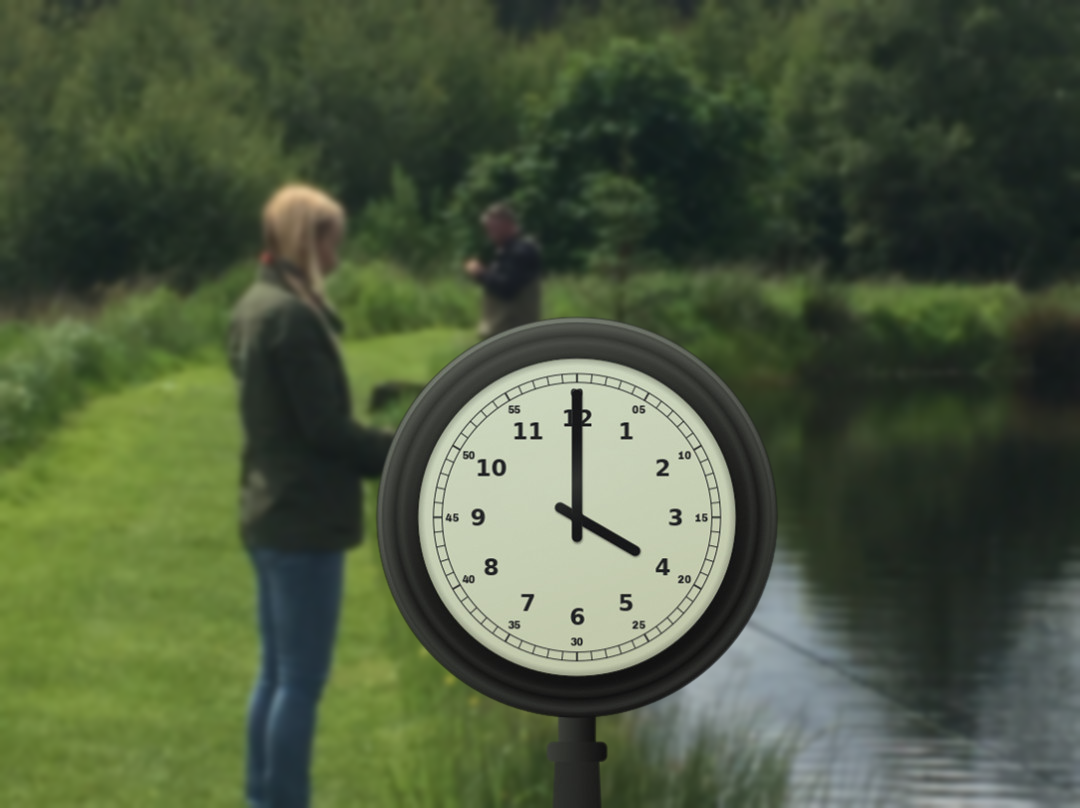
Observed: 4 h 00 min
